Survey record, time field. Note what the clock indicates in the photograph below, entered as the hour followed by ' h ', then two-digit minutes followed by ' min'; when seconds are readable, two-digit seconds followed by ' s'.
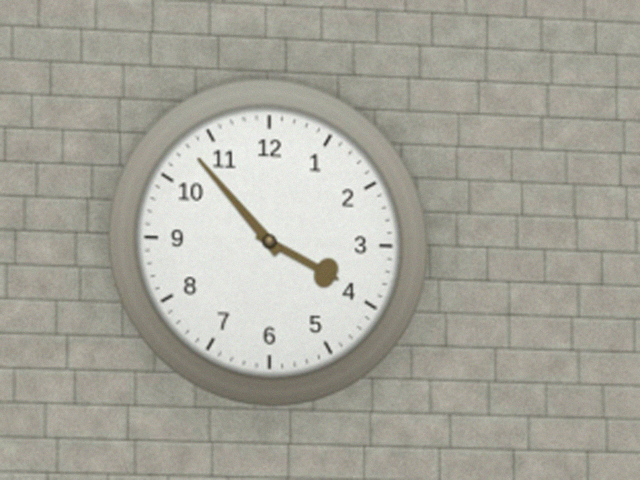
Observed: 3 h 53 min
